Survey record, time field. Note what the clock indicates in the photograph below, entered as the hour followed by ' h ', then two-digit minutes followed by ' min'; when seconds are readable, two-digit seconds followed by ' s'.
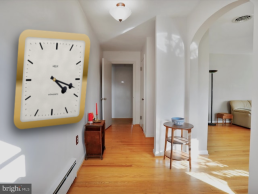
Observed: 4 h 18 min
